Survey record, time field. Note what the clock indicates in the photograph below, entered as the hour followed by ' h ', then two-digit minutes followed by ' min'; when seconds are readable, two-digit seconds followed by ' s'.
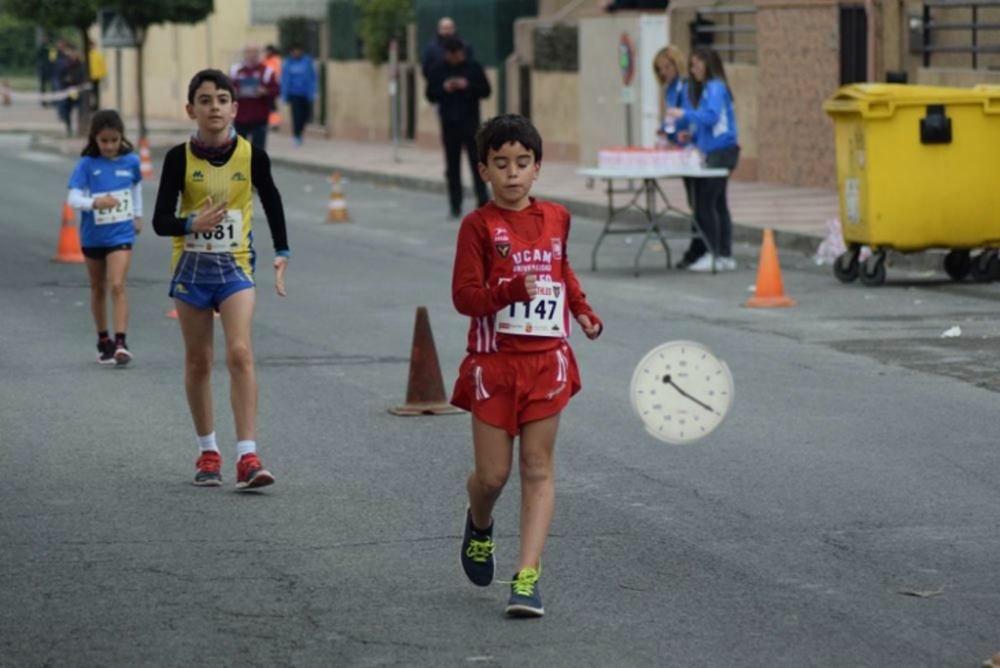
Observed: 10 h 20 min
